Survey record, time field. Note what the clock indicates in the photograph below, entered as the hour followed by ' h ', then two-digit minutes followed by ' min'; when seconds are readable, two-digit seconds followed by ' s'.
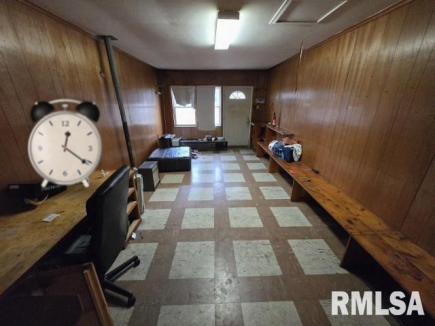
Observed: 12 h 21 min
